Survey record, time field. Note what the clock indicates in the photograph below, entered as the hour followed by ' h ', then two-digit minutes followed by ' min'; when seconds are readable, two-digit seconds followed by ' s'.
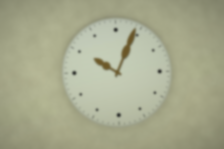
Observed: 10 h 04 min
